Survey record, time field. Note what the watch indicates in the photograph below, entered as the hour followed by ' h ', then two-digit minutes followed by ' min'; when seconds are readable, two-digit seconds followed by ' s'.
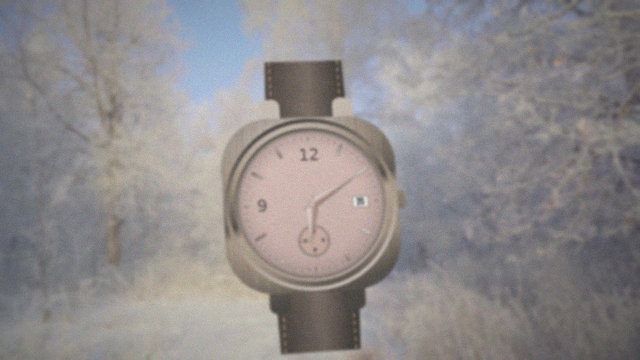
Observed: 6 h 10 min
